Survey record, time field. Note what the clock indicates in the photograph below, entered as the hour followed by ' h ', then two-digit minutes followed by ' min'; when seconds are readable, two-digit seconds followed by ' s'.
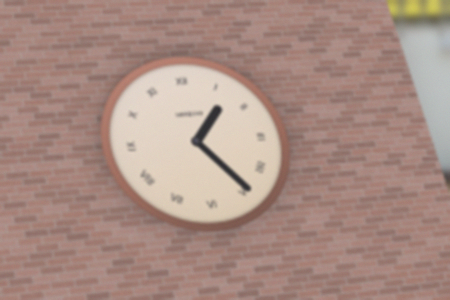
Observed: 1 h 24 min
